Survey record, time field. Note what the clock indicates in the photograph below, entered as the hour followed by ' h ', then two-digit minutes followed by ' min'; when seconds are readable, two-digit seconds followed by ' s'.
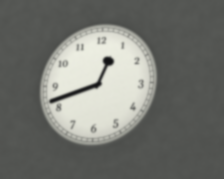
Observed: 12 h 42 min
